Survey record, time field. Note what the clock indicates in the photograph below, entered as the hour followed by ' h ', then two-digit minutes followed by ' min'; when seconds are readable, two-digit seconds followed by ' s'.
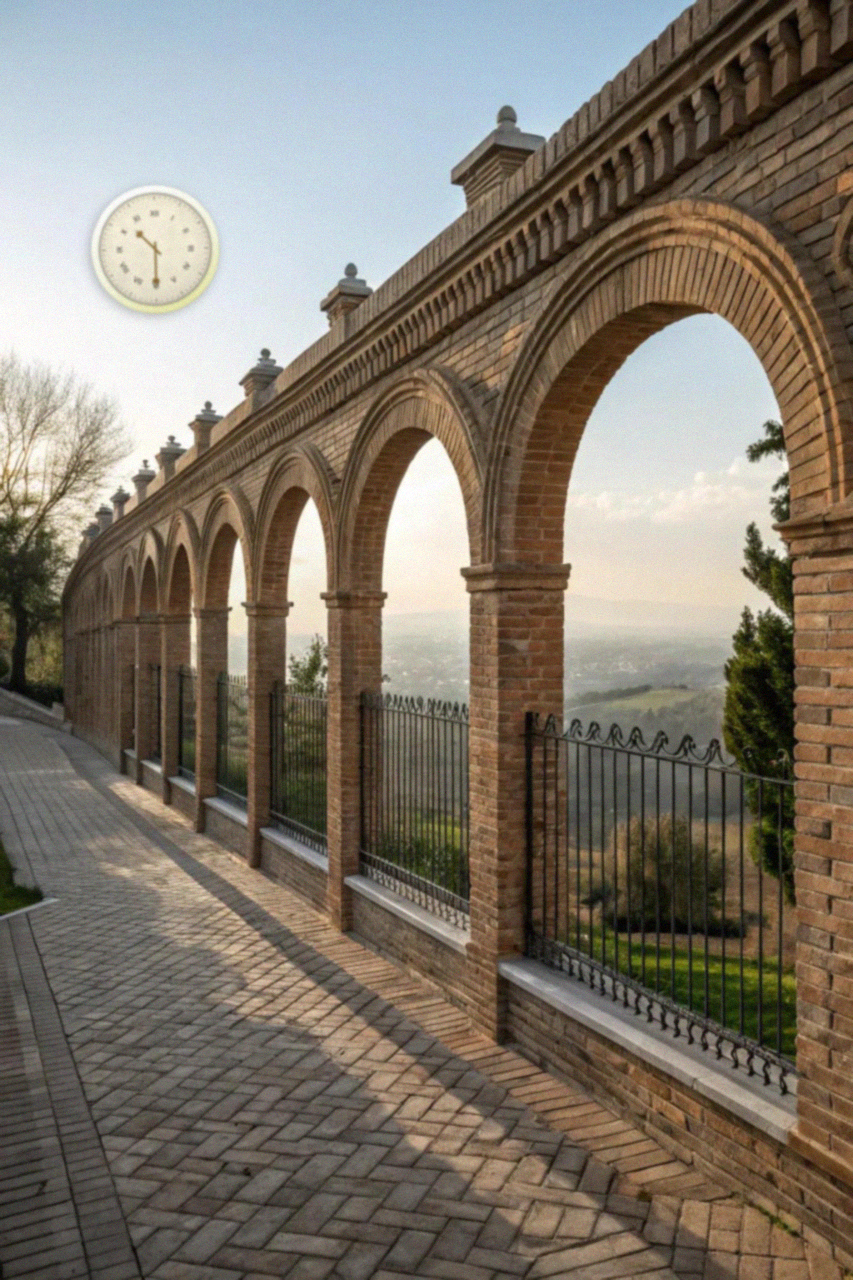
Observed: 10 h 30 min
